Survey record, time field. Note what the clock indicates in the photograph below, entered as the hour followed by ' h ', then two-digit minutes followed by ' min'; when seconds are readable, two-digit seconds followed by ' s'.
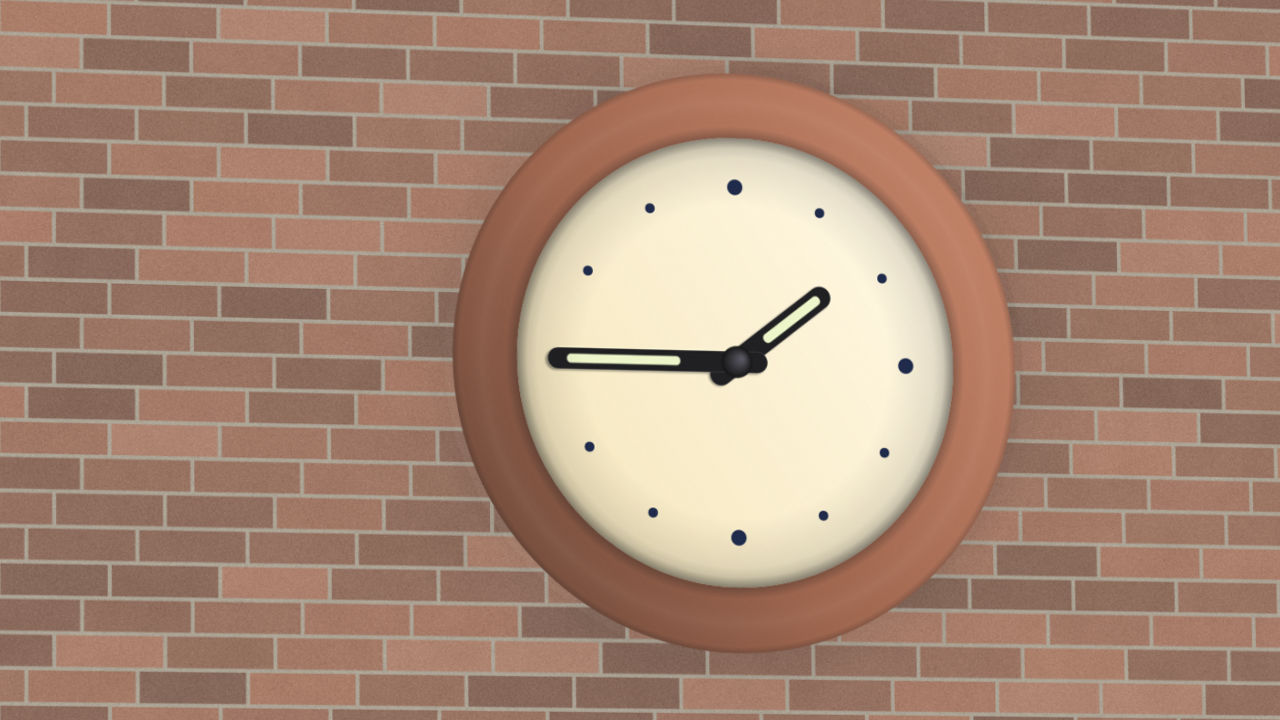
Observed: 1 h 45 min
